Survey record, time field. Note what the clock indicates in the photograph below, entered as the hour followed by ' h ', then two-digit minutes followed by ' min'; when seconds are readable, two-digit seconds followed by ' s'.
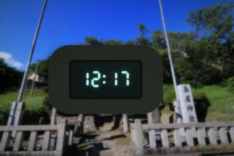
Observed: 12 h 17 min
